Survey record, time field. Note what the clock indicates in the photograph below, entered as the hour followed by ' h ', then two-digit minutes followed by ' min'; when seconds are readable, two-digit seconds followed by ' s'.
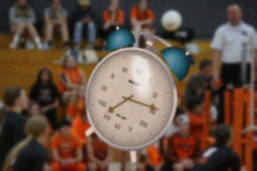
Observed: 7 h 14 min
